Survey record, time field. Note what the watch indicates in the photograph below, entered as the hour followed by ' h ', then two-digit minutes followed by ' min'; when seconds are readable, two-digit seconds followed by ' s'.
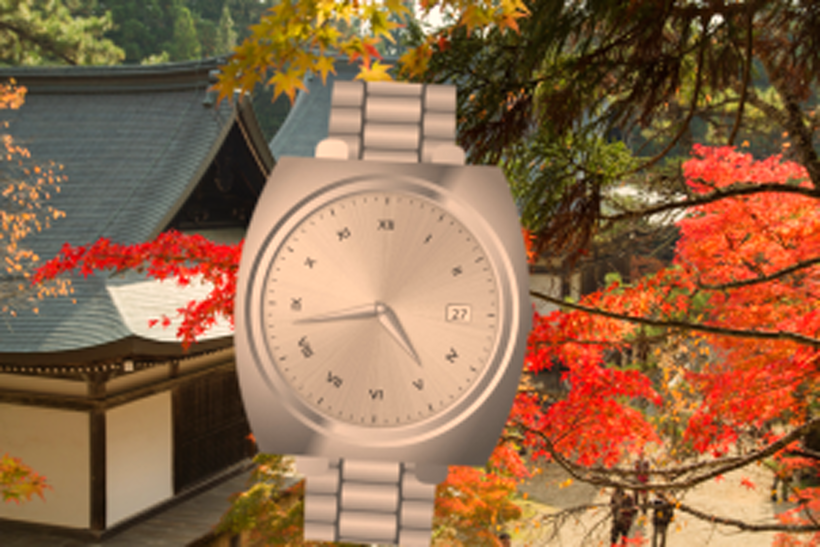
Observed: 4 h 43 min
